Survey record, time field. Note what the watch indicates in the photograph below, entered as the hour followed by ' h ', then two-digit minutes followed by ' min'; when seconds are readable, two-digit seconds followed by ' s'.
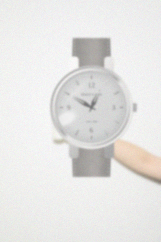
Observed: 12 h 50 min
